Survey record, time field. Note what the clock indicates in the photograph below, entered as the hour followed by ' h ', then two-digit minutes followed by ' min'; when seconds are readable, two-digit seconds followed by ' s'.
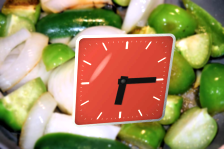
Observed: 6 h 15 min
